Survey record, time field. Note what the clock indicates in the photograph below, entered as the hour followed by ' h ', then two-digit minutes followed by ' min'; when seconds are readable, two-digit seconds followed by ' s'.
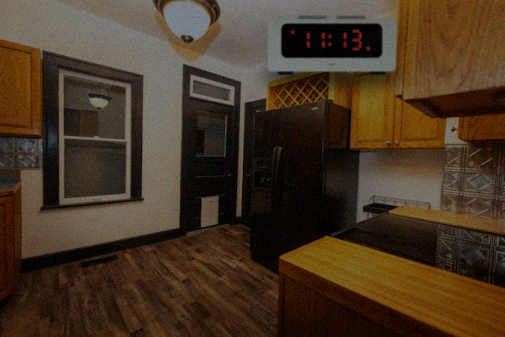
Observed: 11 h 13 min
